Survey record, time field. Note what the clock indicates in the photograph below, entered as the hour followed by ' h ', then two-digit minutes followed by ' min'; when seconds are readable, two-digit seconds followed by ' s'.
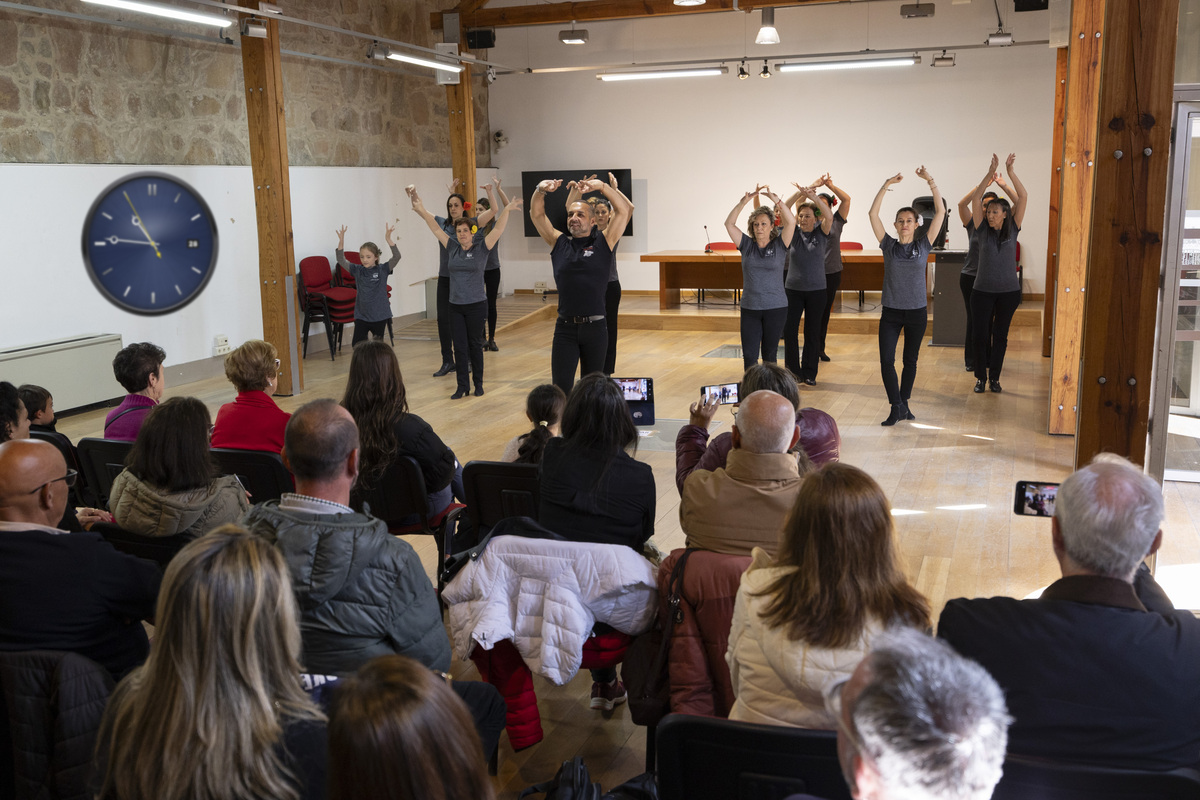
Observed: 10 h 45 min 55 s
